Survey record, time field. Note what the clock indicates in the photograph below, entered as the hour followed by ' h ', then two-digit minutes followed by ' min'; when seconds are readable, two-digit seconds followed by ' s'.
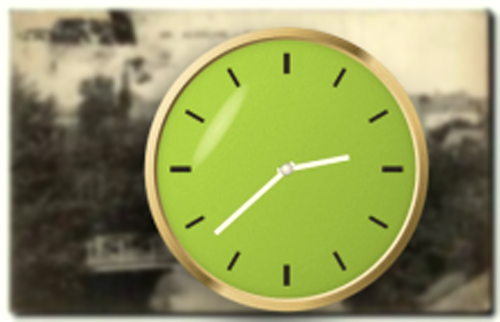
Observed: 2 h 38 min
